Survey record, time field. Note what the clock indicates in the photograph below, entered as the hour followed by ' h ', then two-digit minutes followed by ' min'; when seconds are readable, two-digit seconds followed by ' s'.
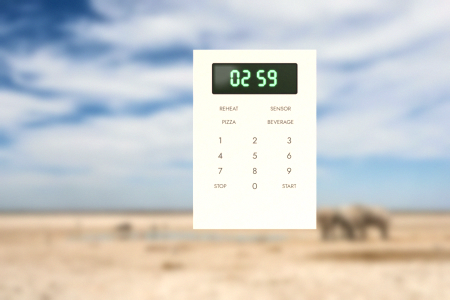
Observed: 2 h 59 min
